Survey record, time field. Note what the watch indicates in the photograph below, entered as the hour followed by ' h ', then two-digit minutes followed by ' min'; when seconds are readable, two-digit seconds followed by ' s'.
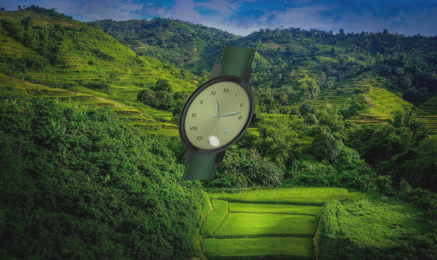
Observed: 11 h 13 min
